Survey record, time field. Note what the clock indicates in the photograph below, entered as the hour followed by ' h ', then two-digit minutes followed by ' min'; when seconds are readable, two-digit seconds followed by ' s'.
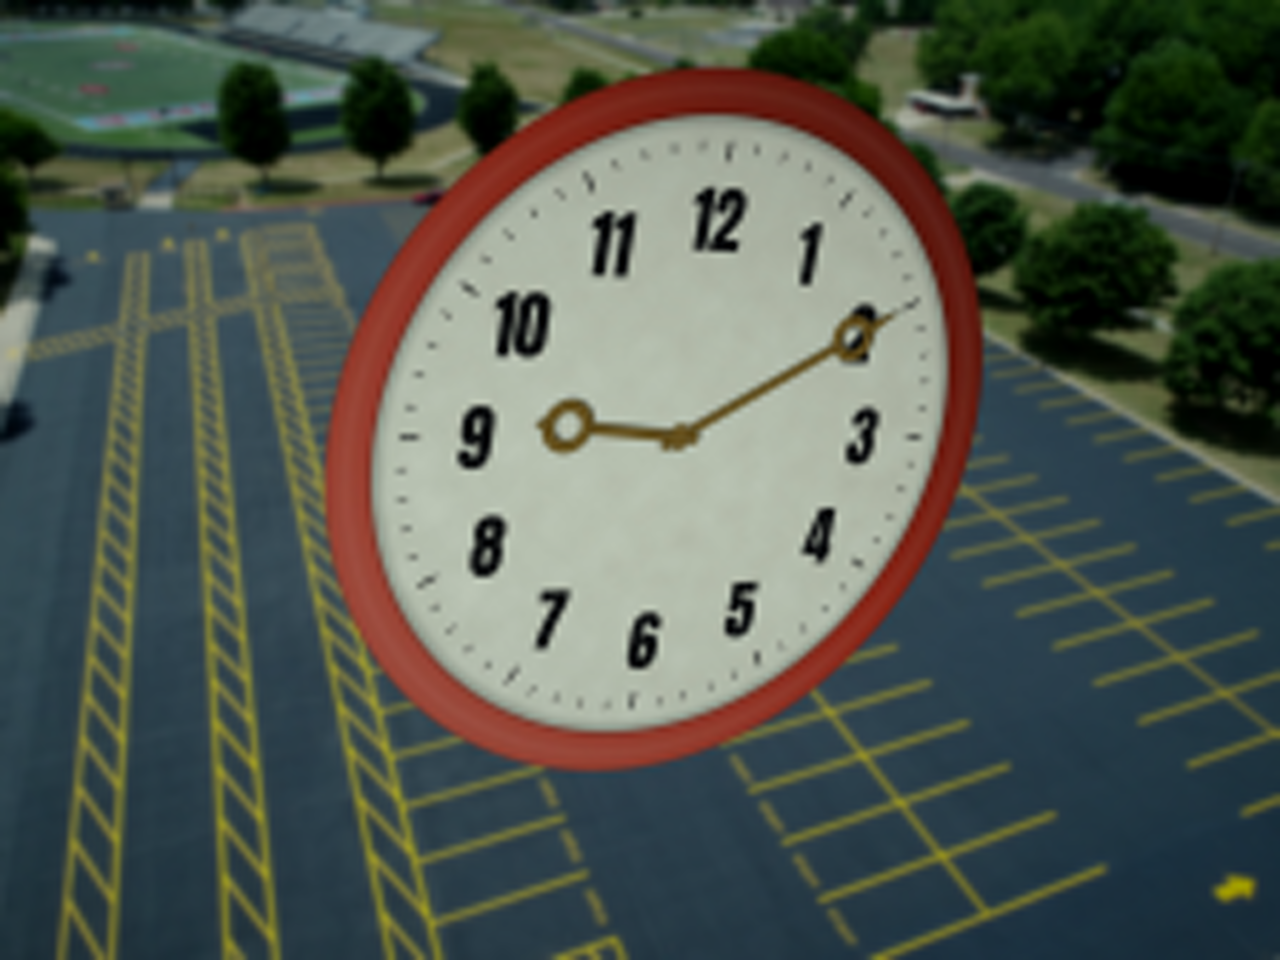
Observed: 9 h 10 min
